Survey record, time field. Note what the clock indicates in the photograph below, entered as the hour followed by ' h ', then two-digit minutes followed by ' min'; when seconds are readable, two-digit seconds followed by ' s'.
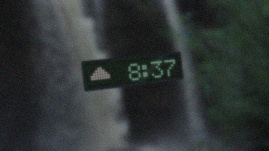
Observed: 8 h 37 min
